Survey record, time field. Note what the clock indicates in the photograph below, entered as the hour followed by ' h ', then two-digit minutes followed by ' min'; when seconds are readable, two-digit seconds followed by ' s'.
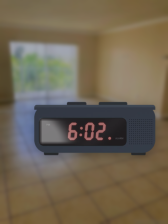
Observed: 6 h 02 min
